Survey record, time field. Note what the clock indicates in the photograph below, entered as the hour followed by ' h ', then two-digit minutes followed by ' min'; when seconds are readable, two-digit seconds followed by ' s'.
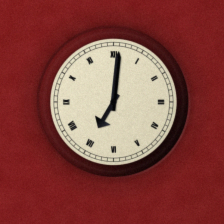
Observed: 7 h 01 min
